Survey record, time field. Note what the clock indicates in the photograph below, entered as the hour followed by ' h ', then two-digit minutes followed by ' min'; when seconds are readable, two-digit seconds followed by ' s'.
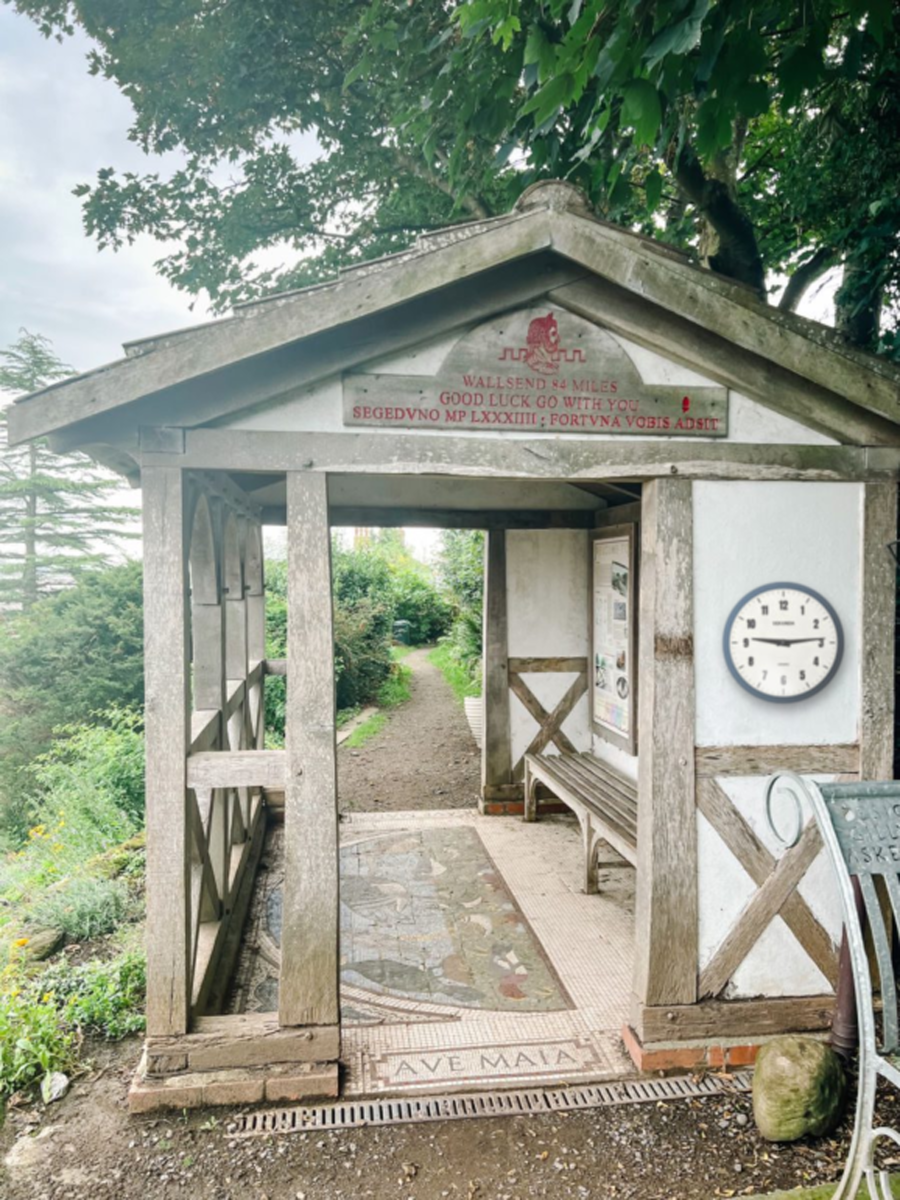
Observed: 9 h 14 min
